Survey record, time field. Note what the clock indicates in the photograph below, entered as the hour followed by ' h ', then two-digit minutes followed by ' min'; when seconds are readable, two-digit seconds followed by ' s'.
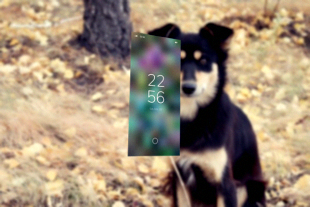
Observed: 22 h 56 min
